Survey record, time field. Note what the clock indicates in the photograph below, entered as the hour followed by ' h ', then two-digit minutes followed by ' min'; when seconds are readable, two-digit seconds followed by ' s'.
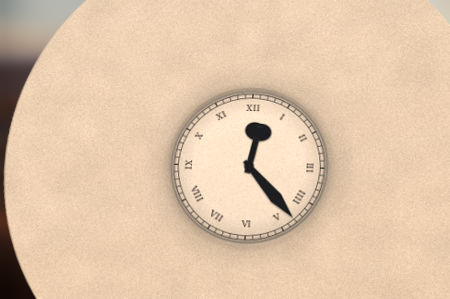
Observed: 12 h 23 min
